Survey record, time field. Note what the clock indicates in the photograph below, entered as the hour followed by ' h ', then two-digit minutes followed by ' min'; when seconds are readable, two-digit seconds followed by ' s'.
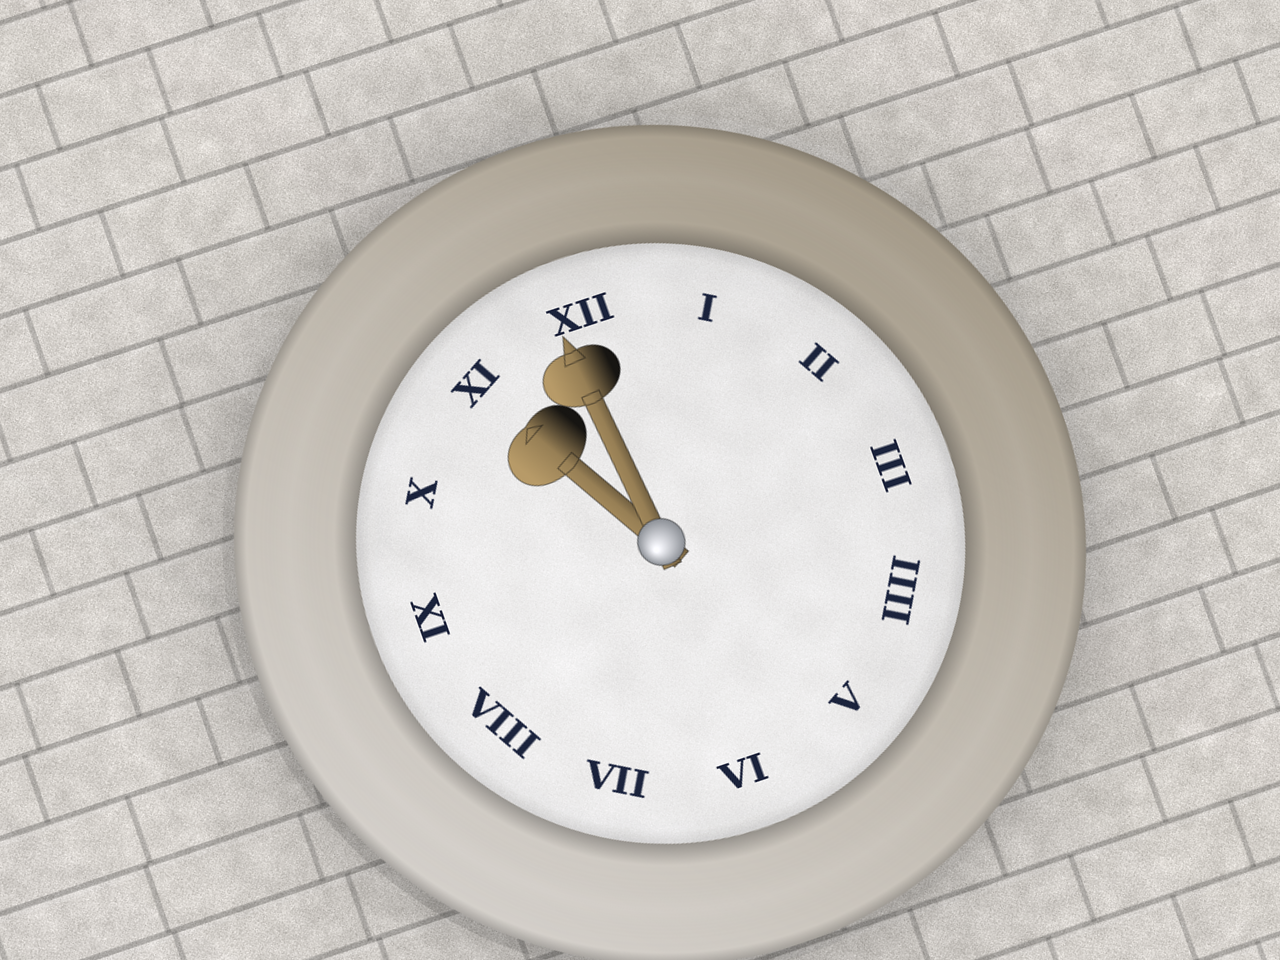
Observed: 10 h 59 min
